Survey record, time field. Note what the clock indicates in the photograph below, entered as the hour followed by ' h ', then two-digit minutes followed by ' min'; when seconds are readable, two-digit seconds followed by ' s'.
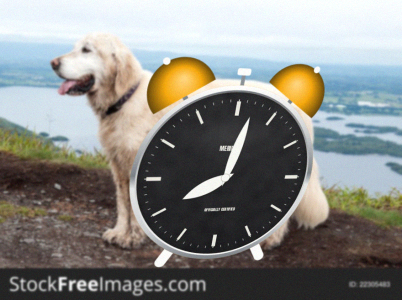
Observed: 8 h 02 min
